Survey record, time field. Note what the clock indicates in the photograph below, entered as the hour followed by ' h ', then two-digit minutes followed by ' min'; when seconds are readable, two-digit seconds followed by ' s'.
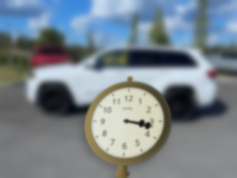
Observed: 3 h 17 min
